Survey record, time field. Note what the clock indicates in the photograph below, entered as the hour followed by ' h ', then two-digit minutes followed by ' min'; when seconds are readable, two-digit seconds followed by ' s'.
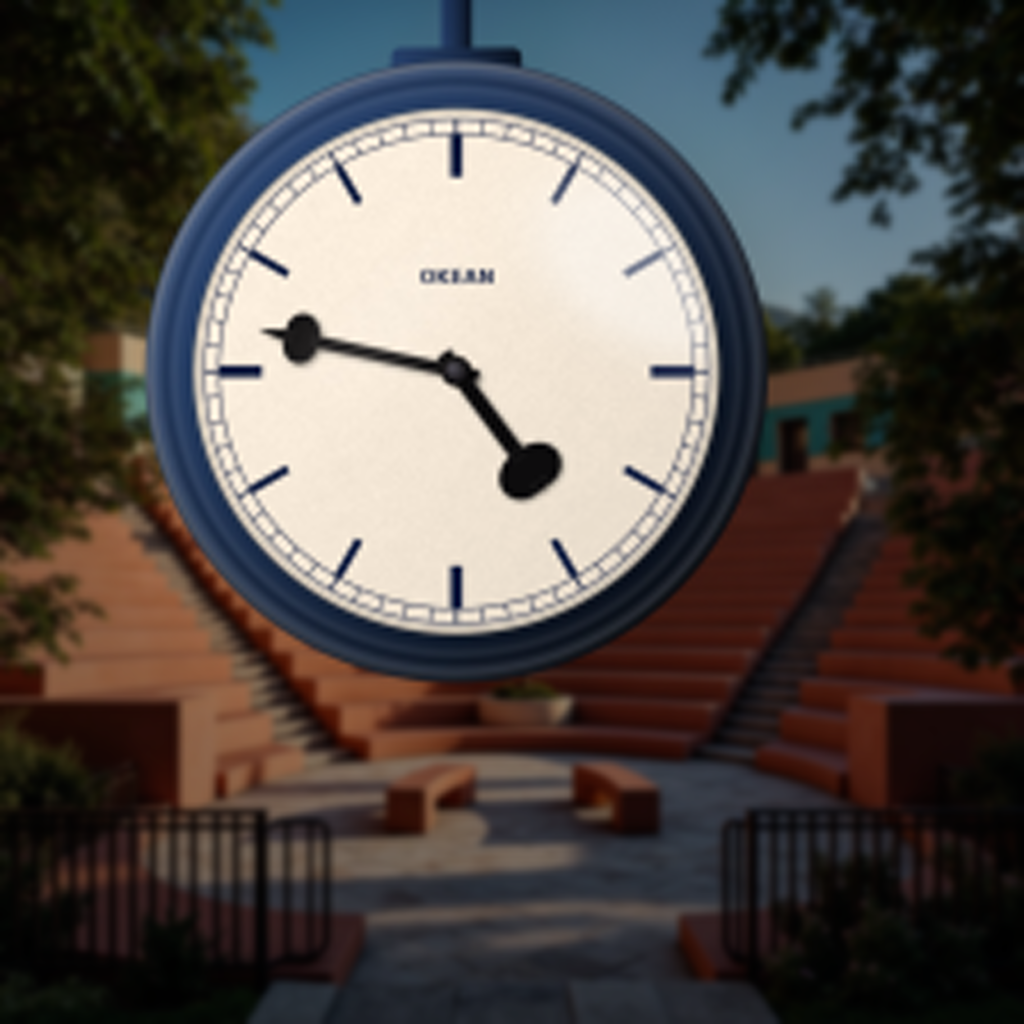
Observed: 4 h 47 min
